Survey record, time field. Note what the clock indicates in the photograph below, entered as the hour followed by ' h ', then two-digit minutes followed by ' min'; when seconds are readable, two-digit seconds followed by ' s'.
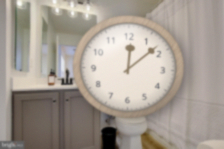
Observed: 12 h 08 min
